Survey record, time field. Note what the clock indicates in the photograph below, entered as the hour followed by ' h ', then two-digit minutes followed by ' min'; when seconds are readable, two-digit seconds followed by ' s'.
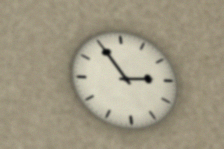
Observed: 2 h 55 min
